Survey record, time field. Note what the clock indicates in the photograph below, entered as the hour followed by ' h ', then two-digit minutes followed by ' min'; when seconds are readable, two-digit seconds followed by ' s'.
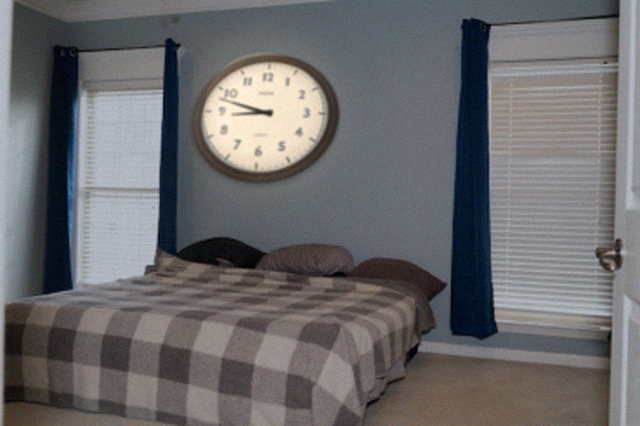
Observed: 8 h 48 min
